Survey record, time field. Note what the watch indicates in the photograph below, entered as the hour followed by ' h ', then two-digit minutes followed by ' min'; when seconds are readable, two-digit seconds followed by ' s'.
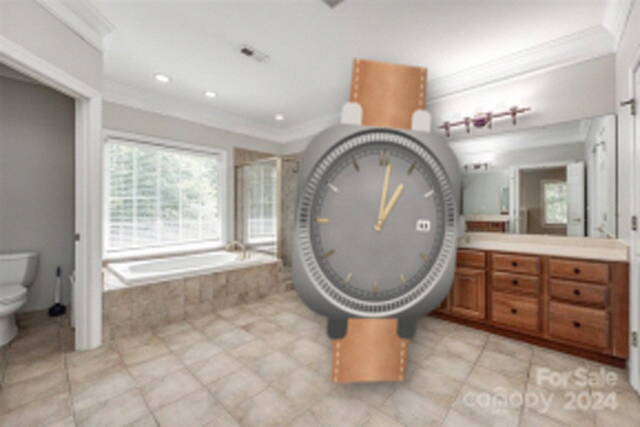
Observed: 1 h 01 min
